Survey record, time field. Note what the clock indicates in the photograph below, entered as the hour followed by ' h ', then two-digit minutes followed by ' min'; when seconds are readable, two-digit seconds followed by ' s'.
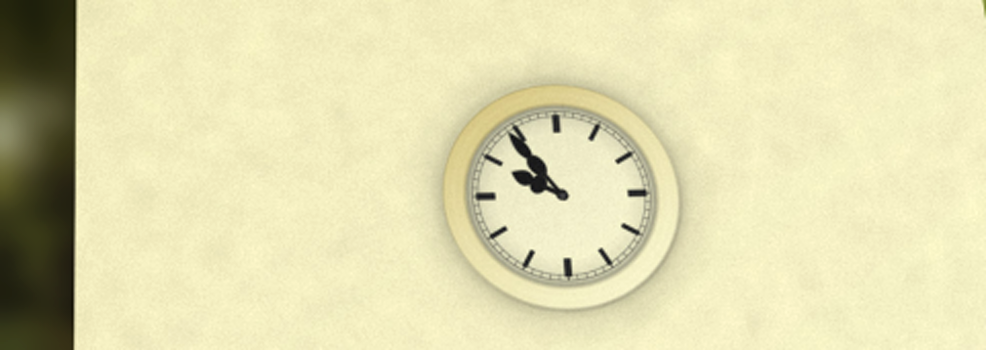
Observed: 9 h 54 min
